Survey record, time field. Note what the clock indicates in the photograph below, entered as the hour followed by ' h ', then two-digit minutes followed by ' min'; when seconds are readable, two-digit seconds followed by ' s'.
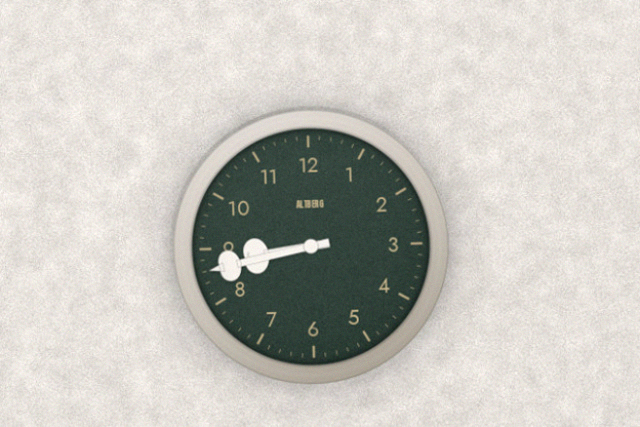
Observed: 8 h 43 min
